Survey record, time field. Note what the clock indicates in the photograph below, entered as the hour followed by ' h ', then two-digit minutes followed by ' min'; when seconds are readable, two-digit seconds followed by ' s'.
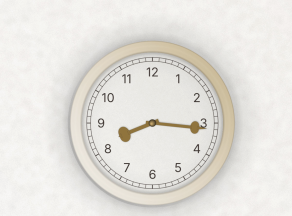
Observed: 8 h 16 min
